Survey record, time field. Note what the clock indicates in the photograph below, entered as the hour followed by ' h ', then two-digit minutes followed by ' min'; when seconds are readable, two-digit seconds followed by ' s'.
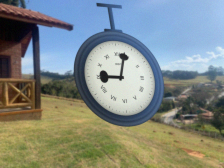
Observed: 9 h 03 min
